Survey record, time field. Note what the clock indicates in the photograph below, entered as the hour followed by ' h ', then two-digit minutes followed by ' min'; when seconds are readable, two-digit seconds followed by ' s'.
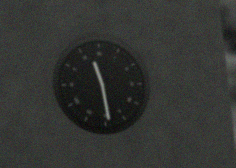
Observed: 11 h 29 min
